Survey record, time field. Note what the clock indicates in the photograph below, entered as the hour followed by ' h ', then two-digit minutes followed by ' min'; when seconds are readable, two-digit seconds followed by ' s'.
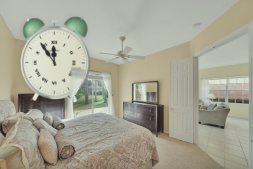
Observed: 11 h 54 min
